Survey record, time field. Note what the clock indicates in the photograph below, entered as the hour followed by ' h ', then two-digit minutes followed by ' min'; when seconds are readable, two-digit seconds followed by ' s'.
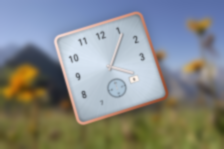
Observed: 4 h 06 min
